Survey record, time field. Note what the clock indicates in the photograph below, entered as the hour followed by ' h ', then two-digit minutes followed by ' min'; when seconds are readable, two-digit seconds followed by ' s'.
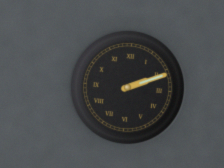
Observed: 2 h 11 min
